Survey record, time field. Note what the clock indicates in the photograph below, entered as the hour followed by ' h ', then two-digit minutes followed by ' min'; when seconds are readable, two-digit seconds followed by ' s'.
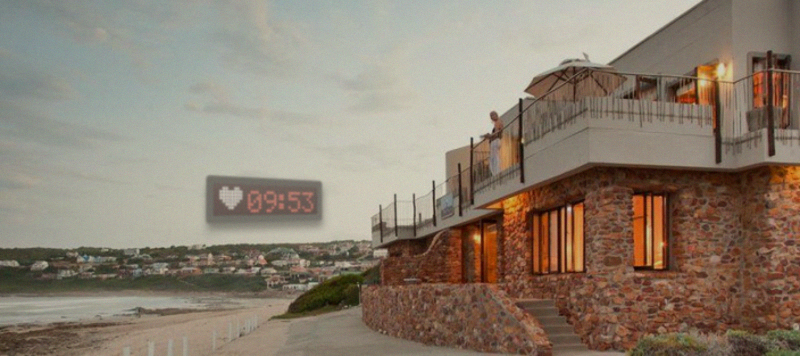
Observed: 9 h 53 min
